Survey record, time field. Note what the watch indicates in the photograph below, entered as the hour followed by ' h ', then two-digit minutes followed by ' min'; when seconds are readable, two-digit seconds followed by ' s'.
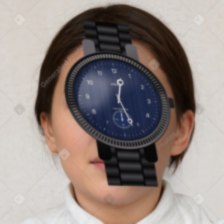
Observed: 12 h 27 min
